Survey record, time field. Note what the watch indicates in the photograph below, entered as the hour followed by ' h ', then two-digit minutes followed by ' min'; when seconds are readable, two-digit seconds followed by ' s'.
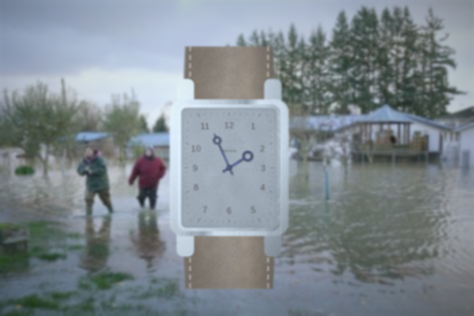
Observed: 1 h 56 min
